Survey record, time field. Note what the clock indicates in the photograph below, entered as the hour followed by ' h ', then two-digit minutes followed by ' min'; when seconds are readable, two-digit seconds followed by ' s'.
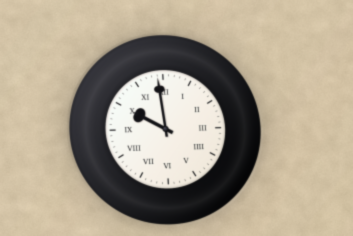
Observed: 9 h 59 min
